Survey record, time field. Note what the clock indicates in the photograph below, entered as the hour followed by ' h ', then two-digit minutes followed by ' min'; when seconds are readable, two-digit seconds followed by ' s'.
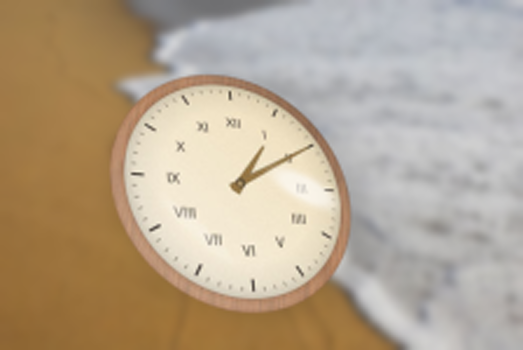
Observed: 1 h 10 min
